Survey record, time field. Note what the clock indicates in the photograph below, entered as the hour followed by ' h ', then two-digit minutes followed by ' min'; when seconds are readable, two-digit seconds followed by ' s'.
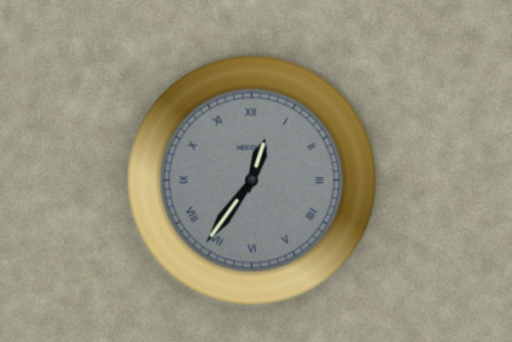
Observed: 12 h 36 min
